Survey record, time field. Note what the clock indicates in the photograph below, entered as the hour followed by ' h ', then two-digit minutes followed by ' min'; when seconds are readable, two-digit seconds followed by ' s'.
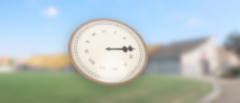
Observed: 3 h 16 min
